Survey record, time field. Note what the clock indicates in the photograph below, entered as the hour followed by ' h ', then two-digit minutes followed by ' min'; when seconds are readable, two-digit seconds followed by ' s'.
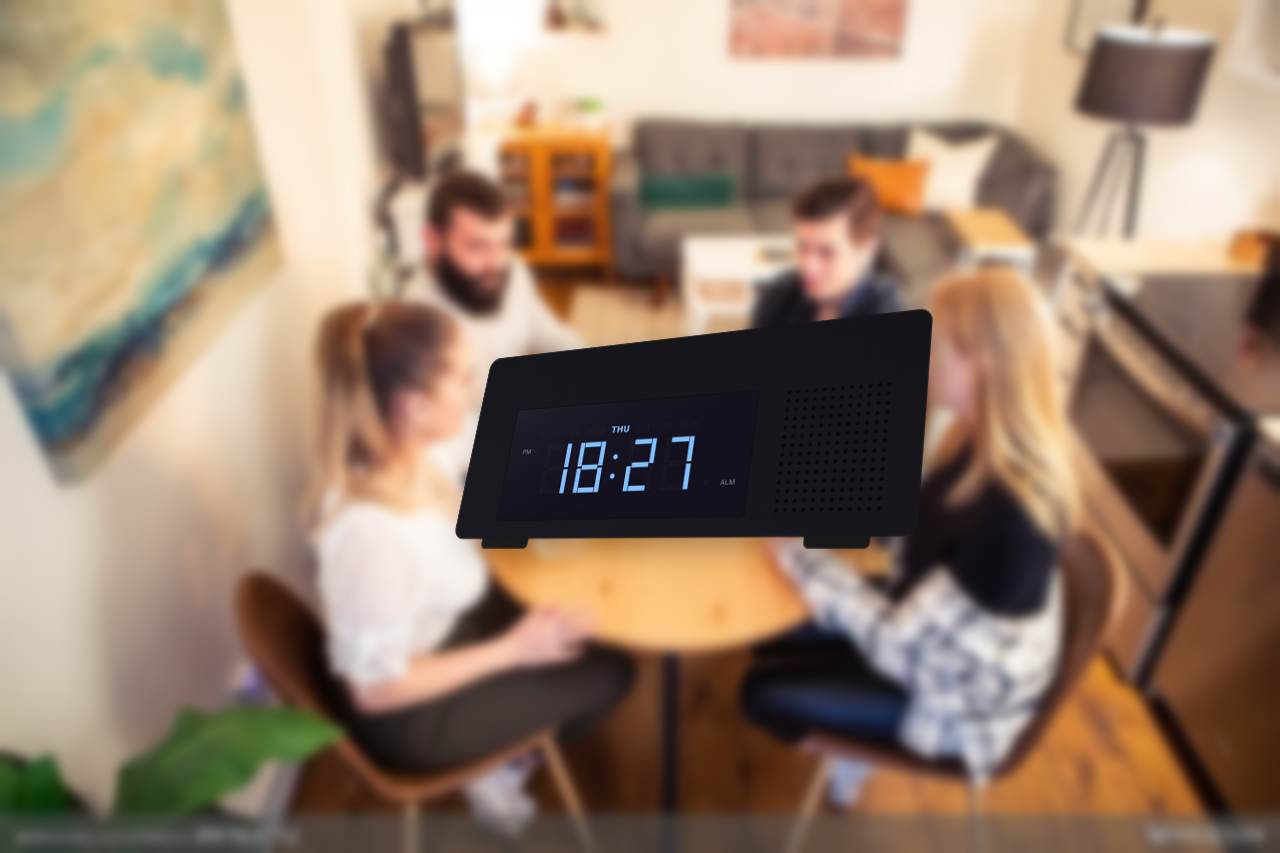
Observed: 18 h 27 min
